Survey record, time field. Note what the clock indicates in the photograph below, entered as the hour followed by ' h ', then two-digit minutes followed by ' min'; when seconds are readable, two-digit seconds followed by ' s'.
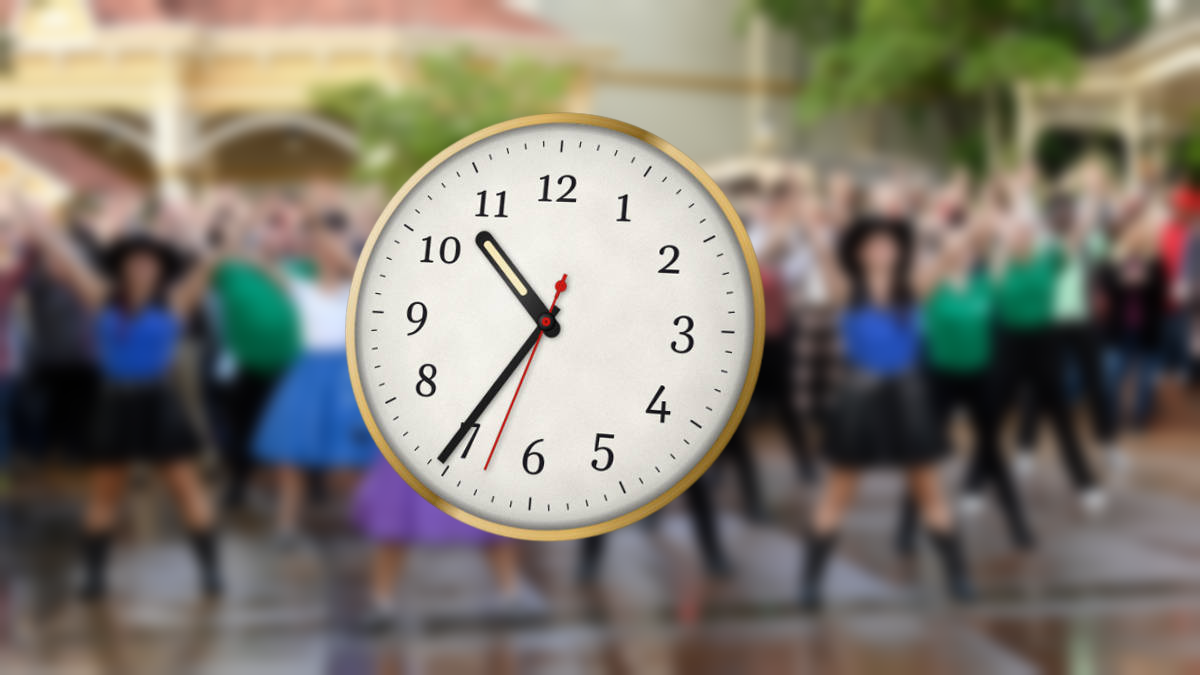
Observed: 10 h 35 min 33 s
